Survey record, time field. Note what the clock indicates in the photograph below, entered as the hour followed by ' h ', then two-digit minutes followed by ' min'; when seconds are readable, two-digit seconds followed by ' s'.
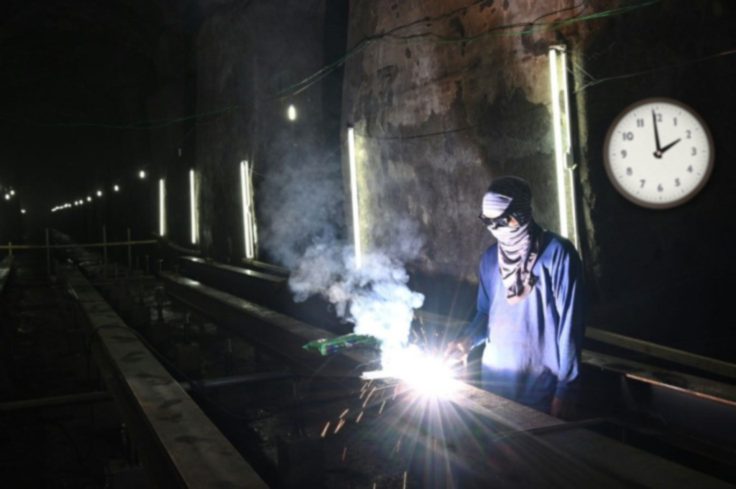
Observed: 1 h 59 min
